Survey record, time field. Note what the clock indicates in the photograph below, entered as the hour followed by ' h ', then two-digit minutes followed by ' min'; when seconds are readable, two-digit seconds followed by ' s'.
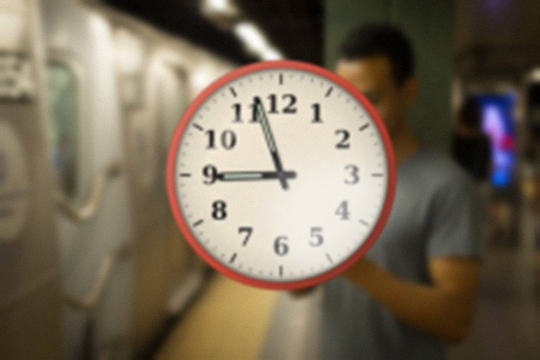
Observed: 8 h 57 min
